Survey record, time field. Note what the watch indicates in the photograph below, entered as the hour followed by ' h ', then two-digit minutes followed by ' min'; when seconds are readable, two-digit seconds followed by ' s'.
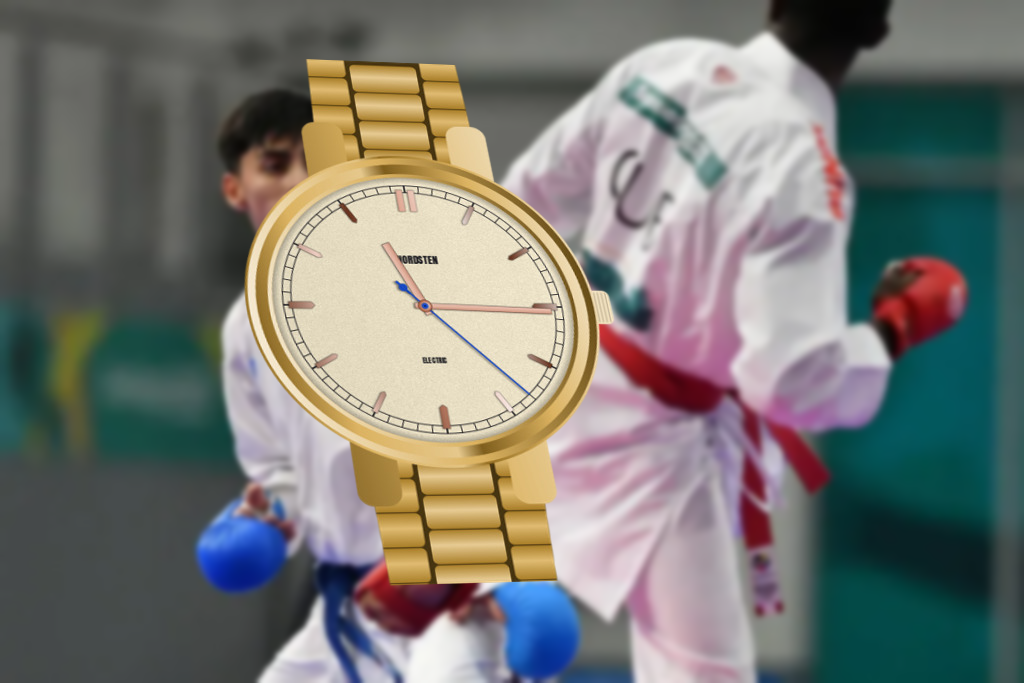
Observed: 11 h 15 min 23 s
